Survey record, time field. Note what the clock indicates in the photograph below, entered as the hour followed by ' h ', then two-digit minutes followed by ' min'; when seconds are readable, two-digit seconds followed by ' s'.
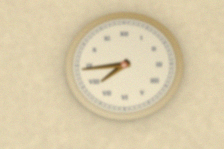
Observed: 7 h 44 min
